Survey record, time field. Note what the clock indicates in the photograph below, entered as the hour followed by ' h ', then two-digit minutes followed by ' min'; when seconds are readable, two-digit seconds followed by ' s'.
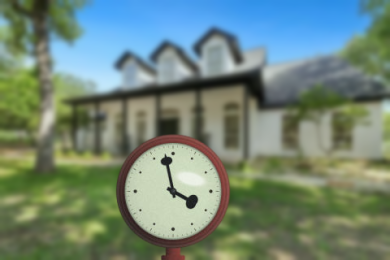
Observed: 3 h 58 min
